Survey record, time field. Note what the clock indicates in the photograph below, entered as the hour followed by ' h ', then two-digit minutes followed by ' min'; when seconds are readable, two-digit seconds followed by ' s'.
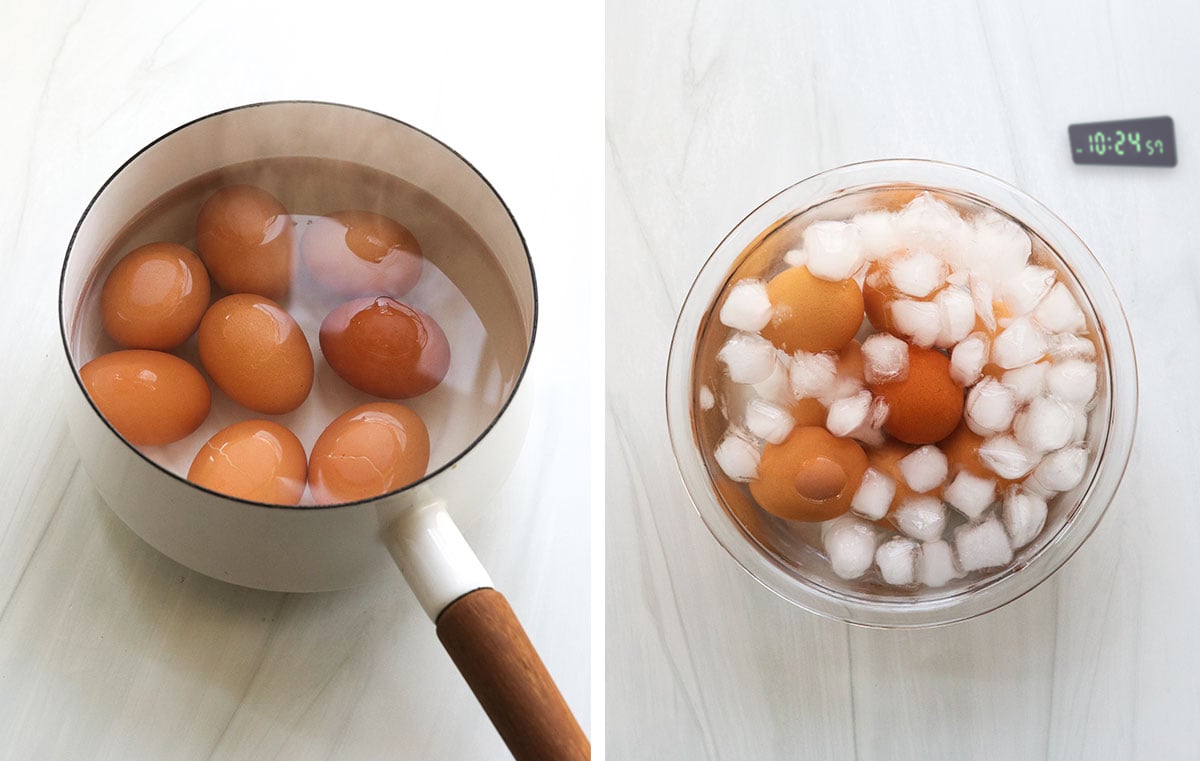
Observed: 10 h 24 min 57 s
